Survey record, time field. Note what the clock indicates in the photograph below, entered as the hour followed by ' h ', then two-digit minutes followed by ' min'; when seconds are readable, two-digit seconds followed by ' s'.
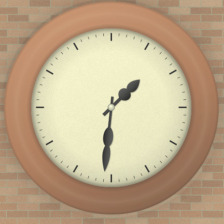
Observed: 1 h 31 min
